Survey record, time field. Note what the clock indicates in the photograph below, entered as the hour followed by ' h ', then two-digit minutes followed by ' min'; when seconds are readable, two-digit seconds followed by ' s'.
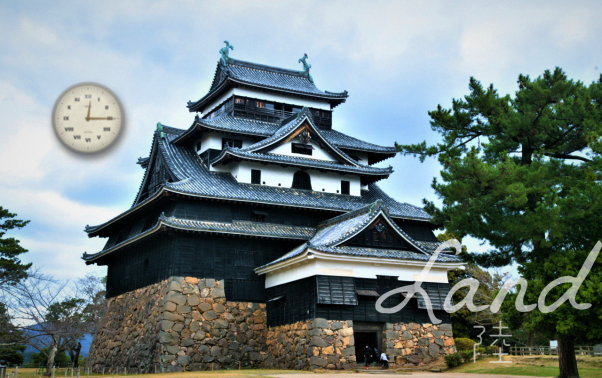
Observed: 12 h 15 min
